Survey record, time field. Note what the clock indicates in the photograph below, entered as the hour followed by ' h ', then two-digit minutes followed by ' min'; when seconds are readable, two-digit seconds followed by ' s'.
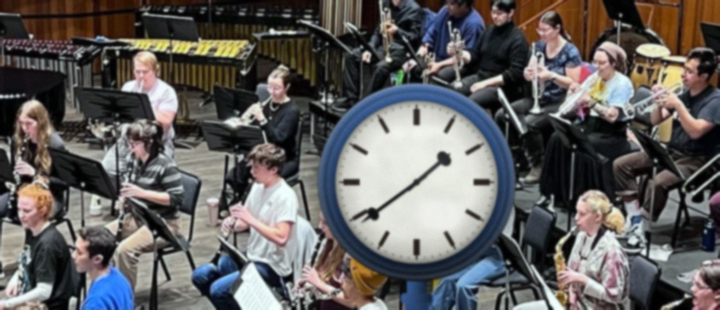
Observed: 1 h 39 min
